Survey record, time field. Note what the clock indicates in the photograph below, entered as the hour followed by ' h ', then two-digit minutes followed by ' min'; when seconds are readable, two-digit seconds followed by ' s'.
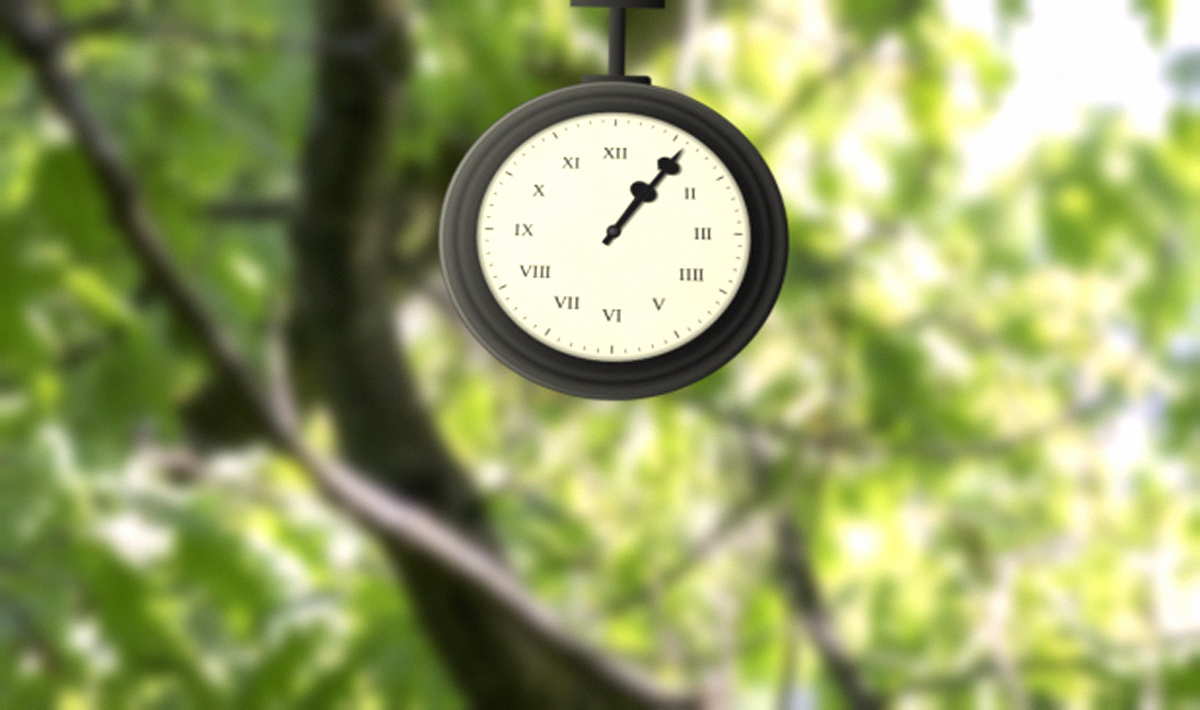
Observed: 1 h 06 min
